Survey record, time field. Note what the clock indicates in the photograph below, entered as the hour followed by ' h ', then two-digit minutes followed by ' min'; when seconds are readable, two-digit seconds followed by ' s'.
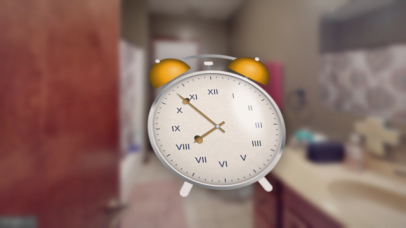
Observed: 7 h 53 min
